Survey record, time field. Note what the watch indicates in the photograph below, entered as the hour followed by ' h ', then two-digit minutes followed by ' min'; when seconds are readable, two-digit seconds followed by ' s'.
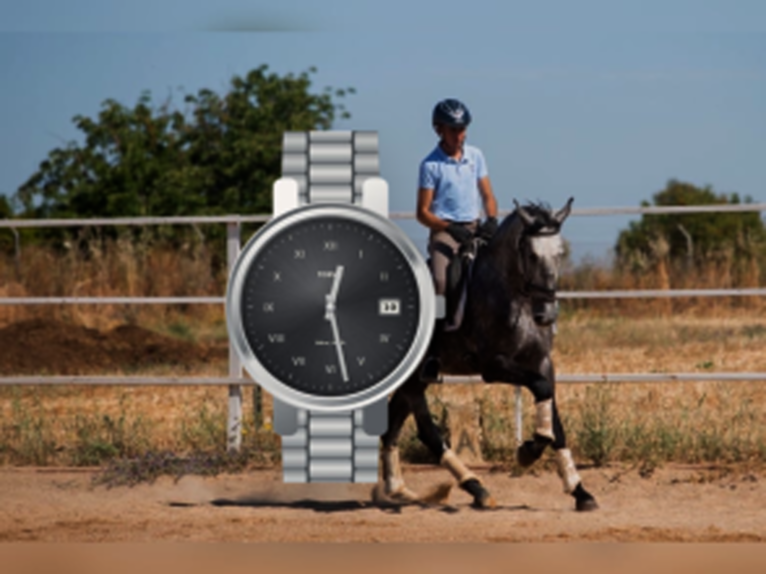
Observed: 12 h 28 min
